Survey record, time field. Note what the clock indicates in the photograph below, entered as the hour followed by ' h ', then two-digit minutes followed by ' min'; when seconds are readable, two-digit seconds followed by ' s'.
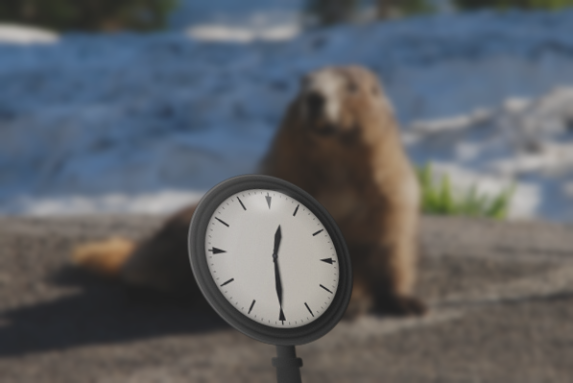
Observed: 12 h 30 min
